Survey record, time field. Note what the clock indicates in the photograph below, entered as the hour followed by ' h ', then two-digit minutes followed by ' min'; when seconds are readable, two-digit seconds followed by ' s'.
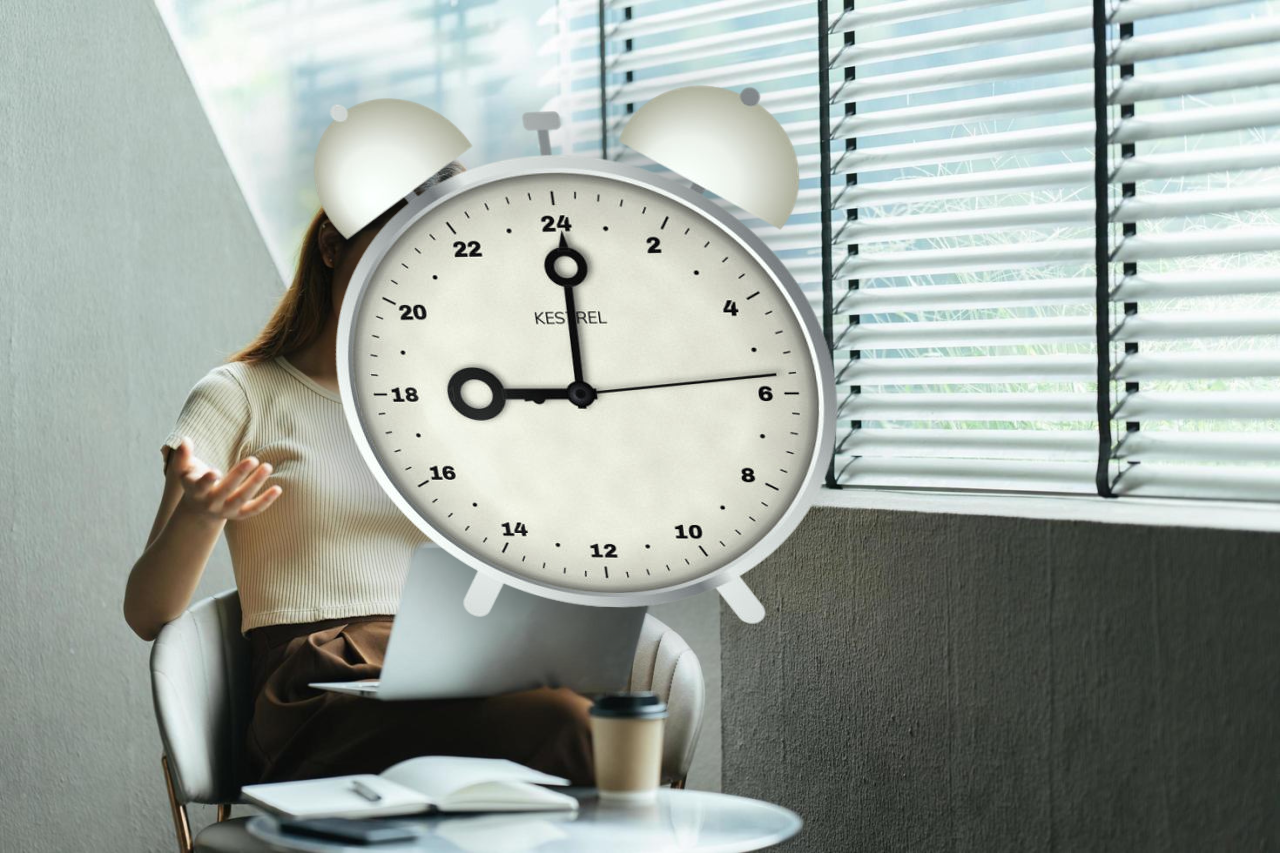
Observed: 18 h 00 min 14 s
